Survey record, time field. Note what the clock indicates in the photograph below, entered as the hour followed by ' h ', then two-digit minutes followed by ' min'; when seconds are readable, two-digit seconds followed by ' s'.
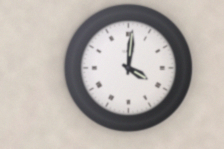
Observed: 4 h 01 min
